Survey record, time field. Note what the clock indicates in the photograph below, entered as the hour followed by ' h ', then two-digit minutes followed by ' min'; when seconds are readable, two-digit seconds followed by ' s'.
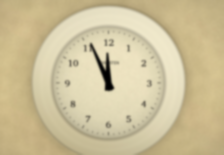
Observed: 11 h 56 min
